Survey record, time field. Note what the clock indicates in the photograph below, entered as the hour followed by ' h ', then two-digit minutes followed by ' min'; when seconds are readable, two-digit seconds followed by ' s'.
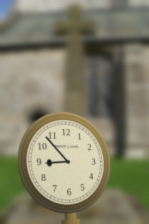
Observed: 8 h 53 min
